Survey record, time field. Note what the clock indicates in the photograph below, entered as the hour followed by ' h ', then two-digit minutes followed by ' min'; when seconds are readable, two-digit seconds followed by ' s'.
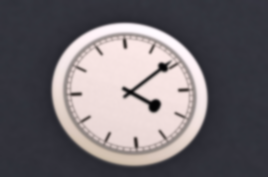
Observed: 4 h 09 min
